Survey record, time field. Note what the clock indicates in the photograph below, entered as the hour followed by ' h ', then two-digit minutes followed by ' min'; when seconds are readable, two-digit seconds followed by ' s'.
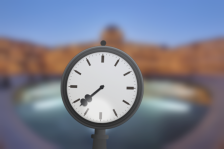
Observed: 7 h 38 min
